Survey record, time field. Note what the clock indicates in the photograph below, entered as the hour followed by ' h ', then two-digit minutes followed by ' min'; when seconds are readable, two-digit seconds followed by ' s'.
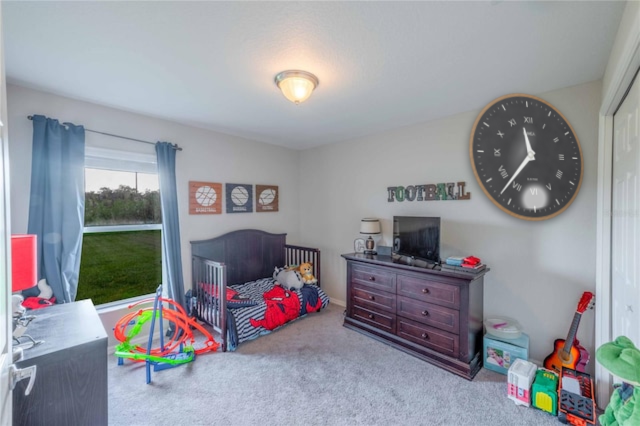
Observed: 11 h 37 min
